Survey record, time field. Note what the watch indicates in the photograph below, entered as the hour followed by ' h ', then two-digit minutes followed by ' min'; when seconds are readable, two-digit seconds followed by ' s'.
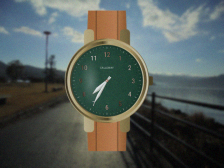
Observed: 7 h 35 min
